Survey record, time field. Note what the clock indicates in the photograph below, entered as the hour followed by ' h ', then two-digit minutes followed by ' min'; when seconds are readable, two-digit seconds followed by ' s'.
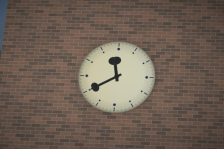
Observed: 11 h 40 min
